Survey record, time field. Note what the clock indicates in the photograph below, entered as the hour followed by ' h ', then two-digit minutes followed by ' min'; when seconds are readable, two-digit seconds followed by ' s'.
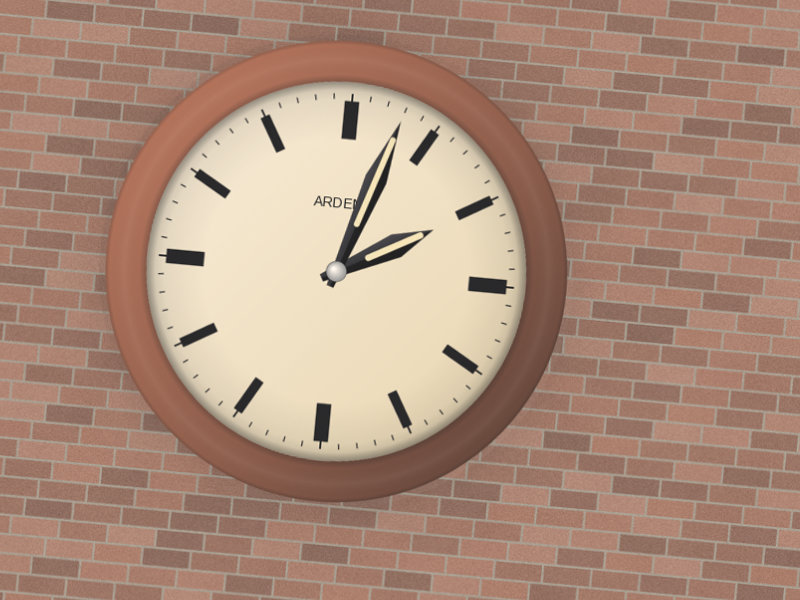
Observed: 2 h 03 min
